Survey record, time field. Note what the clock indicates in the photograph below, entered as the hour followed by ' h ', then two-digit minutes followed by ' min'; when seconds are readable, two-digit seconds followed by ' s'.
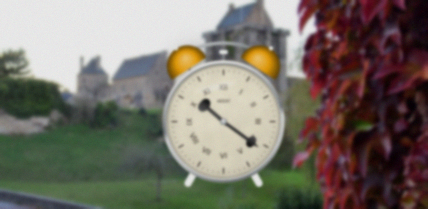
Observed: 10 h 21 min
